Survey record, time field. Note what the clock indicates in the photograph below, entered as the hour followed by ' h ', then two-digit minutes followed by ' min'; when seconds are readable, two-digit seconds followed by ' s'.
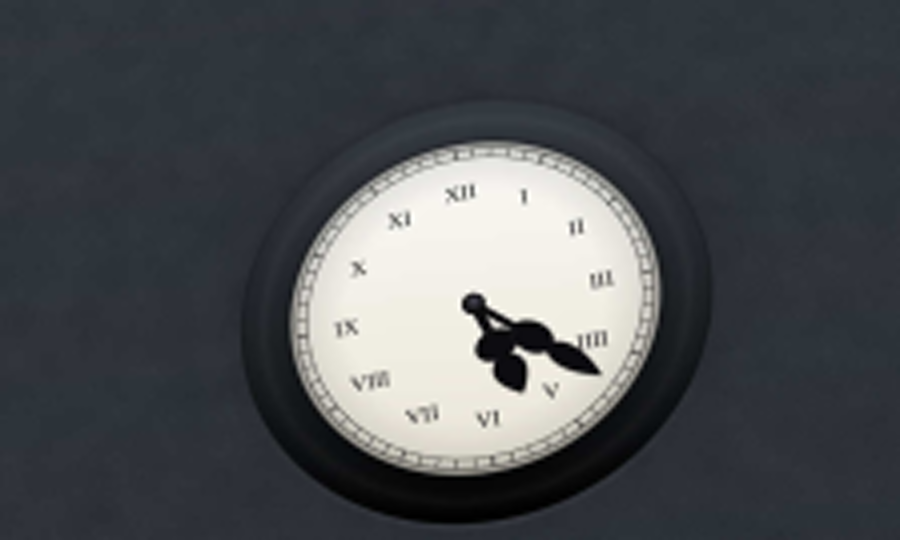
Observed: 5 h 22 min
